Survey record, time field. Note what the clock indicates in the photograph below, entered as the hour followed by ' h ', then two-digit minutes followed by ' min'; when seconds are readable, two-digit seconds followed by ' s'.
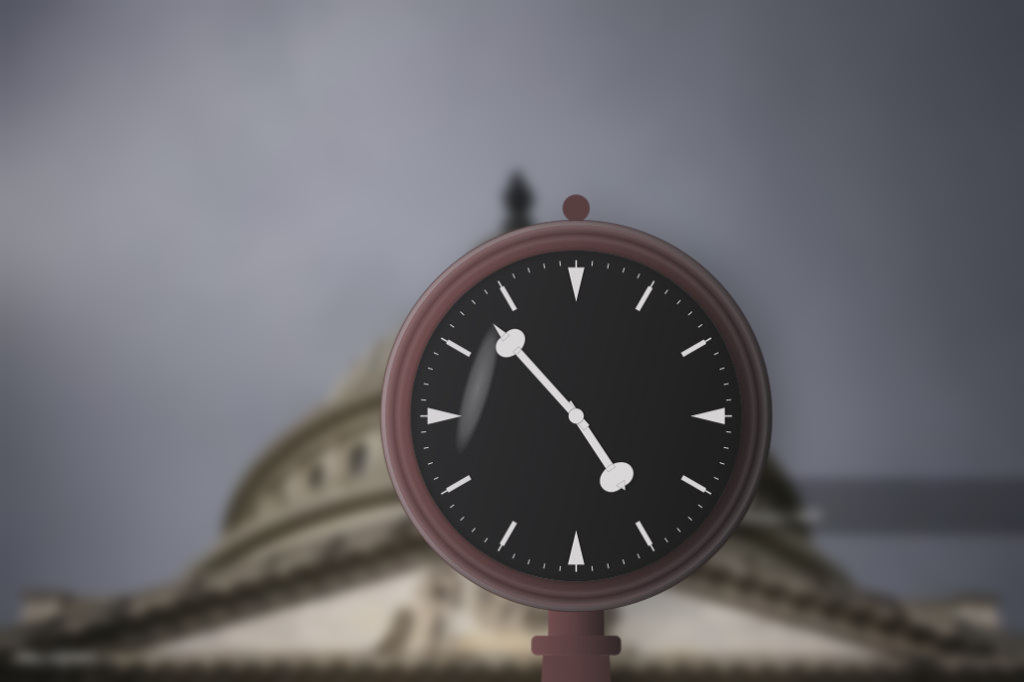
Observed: 4 h 53 min
